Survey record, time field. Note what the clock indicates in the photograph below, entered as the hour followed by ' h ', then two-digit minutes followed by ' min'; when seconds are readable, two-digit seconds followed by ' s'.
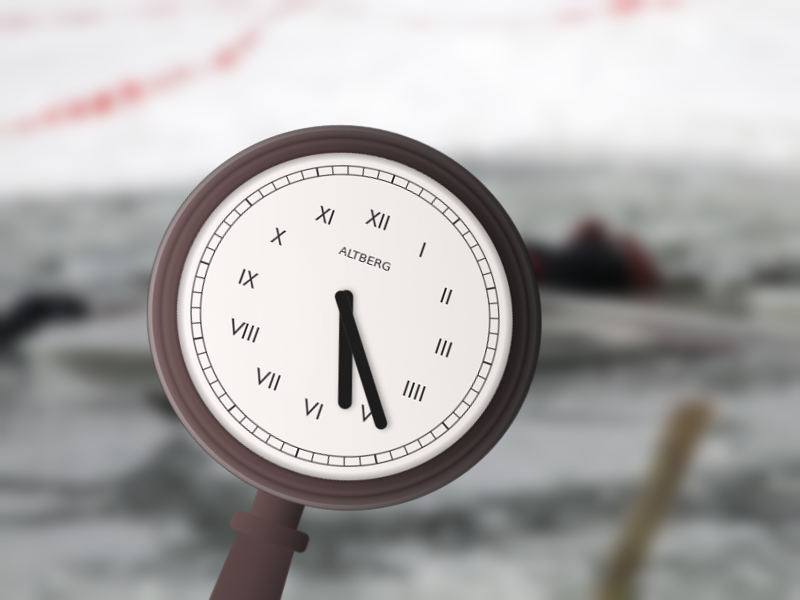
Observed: 5 h 24 min
